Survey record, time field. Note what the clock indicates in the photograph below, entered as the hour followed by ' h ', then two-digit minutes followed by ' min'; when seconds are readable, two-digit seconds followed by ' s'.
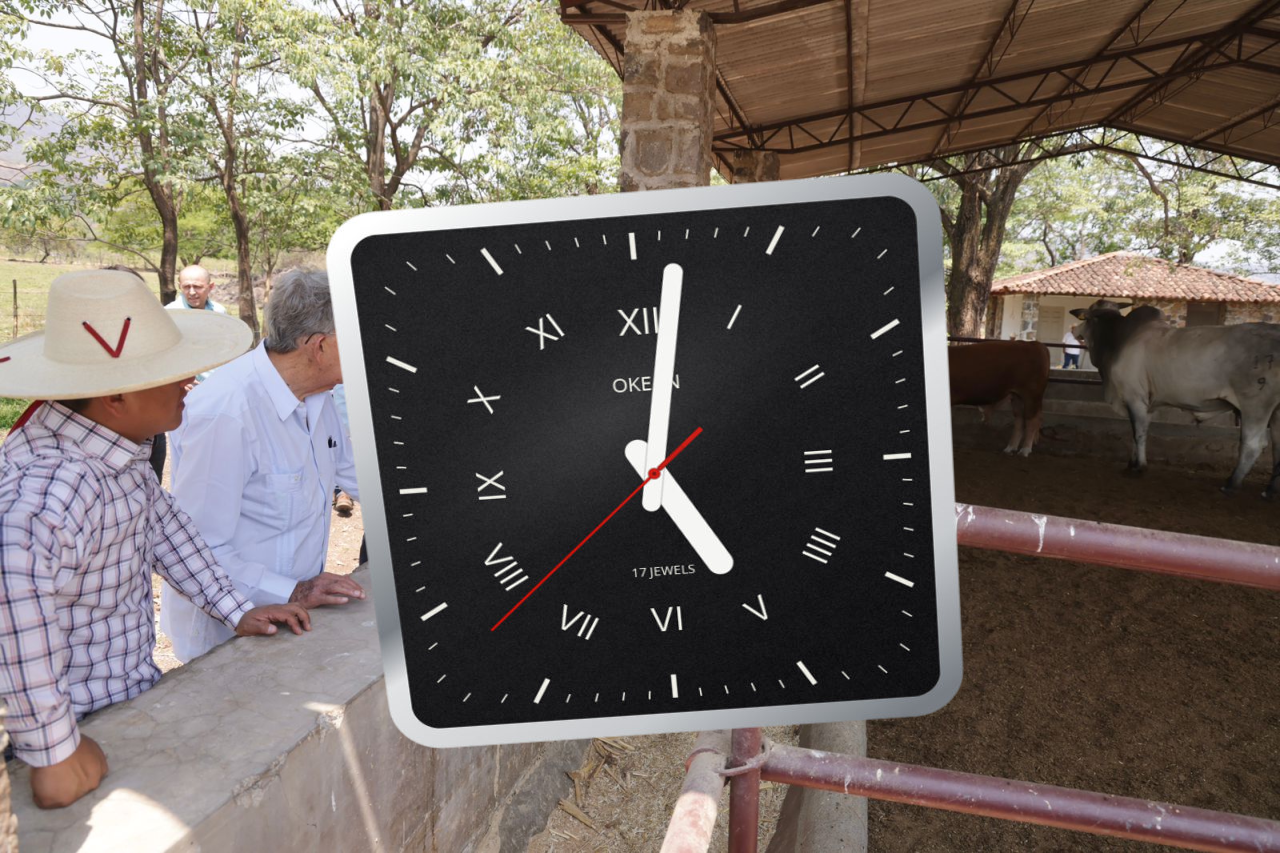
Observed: 5 h 01 min 38 s
